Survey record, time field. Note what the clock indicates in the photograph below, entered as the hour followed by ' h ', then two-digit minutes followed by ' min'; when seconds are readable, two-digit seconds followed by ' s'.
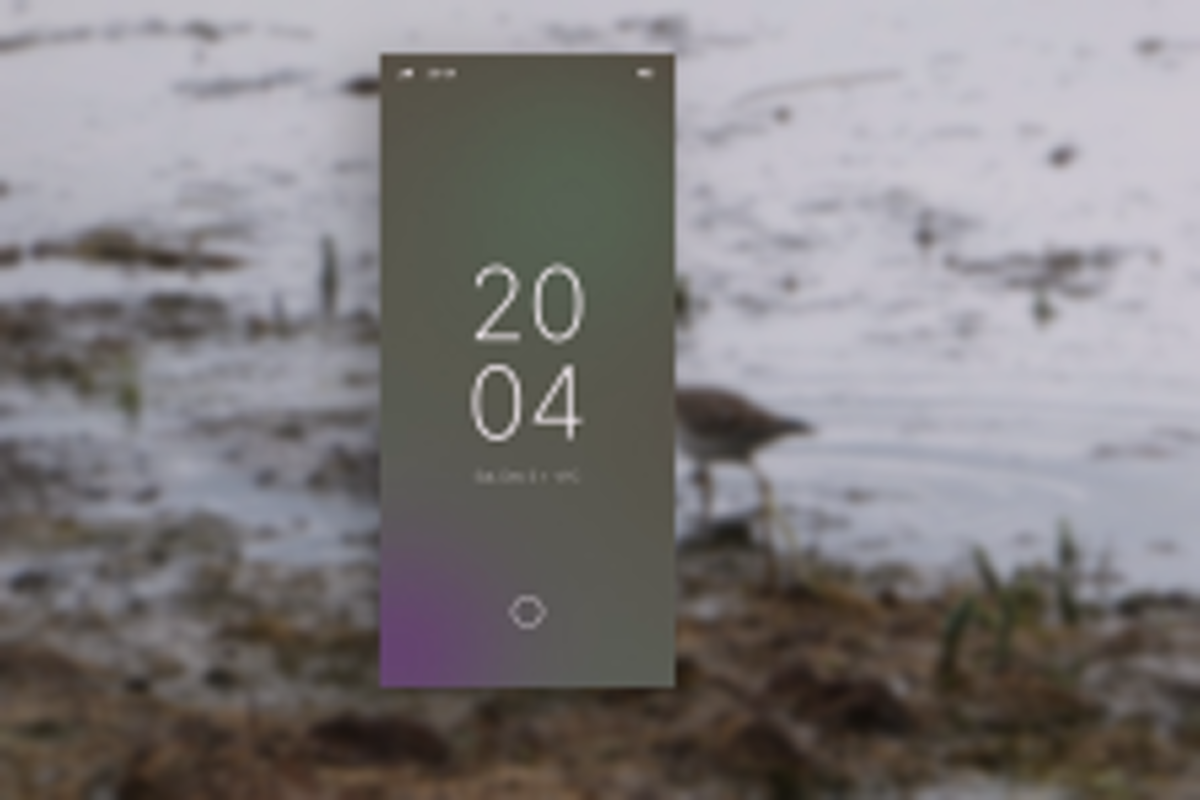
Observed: 20 h 04 min
